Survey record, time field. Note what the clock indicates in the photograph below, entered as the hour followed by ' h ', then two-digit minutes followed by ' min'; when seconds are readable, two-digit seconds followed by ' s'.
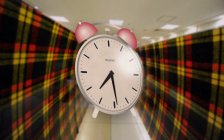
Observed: 7 h 29 min
